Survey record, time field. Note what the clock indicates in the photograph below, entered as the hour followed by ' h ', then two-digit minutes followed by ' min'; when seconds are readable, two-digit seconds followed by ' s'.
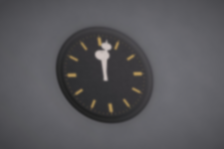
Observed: 12 h 02 min
